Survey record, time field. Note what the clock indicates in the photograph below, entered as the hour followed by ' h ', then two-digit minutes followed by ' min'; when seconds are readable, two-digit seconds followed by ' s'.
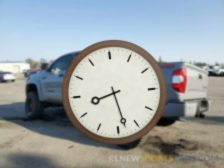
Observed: 8 h 28 min
